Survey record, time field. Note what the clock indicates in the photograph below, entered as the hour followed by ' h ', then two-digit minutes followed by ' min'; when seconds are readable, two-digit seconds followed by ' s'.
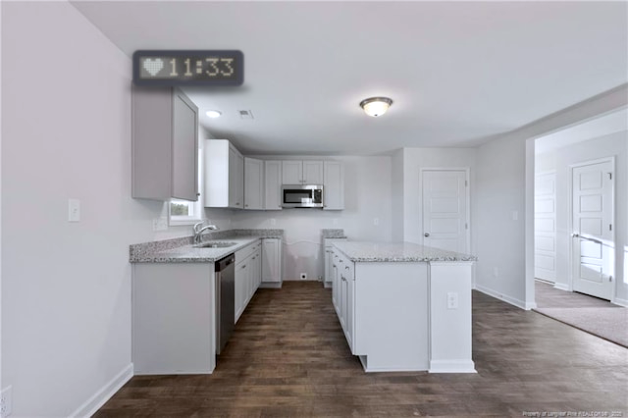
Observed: 11 h 33 min
